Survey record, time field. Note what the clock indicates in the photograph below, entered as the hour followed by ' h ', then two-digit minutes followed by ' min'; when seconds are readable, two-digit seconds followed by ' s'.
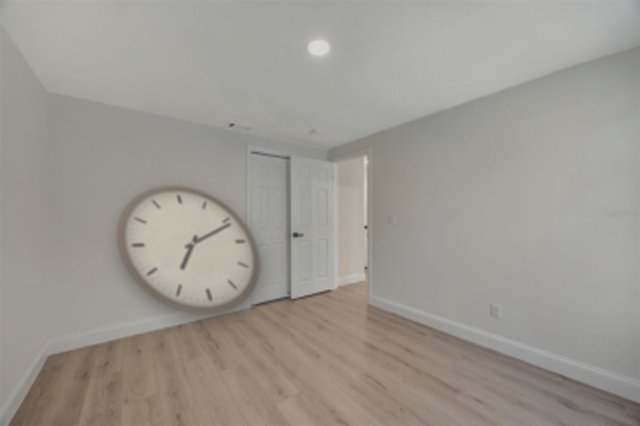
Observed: 7 h 11 min
